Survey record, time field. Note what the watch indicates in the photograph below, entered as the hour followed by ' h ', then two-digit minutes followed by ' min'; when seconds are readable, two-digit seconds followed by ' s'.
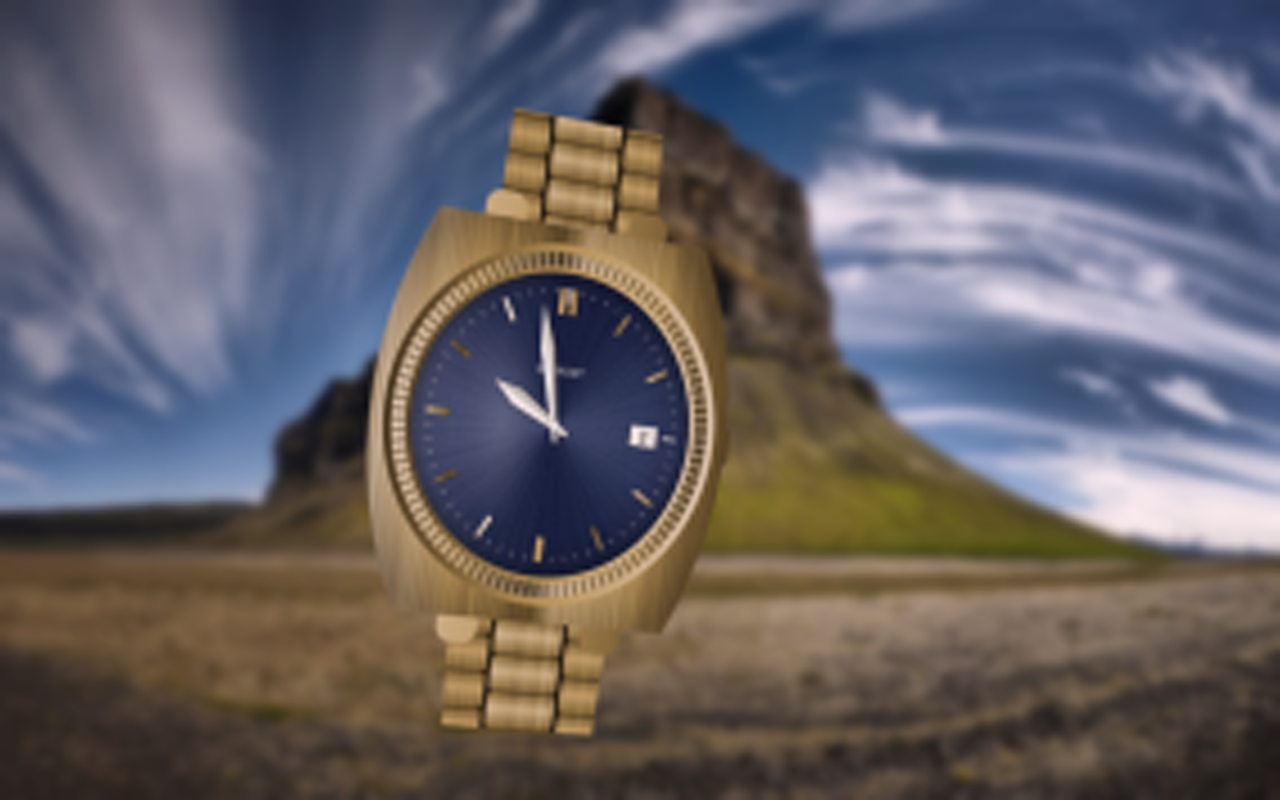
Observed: 9 h 58 min
